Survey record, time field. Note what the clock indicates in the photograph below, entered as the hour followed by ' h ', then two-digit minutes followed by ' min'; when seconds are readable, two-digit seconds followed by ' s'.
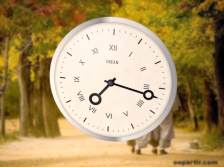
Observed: 7 h 17 min
